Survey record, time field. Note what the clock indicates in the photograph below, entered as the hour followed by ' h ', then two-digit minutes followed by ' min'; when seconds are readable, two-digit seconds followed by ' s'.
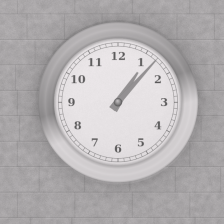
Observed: 1 h 07 min
